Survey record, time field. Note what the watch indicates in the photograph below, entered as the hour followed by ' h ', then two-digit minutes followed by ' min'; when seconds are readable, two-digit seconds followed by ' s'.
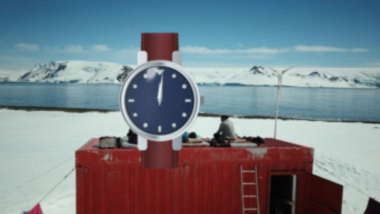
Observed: 12 h 01 min
